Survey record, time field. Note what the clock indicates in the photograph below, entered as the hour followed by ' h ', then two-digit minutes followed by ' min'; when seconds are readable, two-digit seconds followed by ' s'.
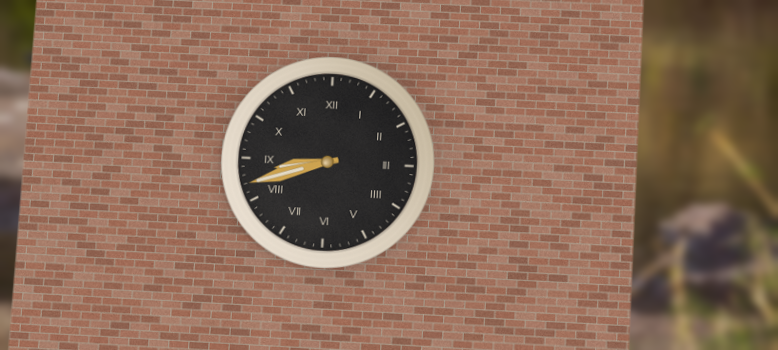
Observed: 8 h 42 min
